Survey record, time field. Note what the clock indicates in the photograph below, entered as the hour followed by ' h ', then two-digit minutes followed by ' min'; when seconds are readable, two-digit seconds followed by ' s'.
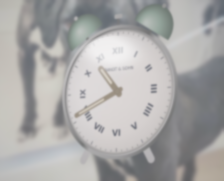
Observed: 10 h 41 min
